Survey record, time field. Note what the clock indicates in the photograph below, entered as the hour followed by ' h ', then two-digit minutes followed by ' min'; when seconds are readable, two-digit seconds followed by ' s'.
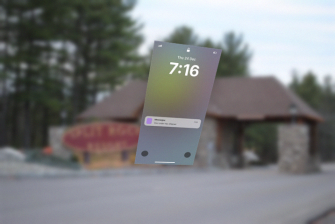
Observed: 7 h 16 min
